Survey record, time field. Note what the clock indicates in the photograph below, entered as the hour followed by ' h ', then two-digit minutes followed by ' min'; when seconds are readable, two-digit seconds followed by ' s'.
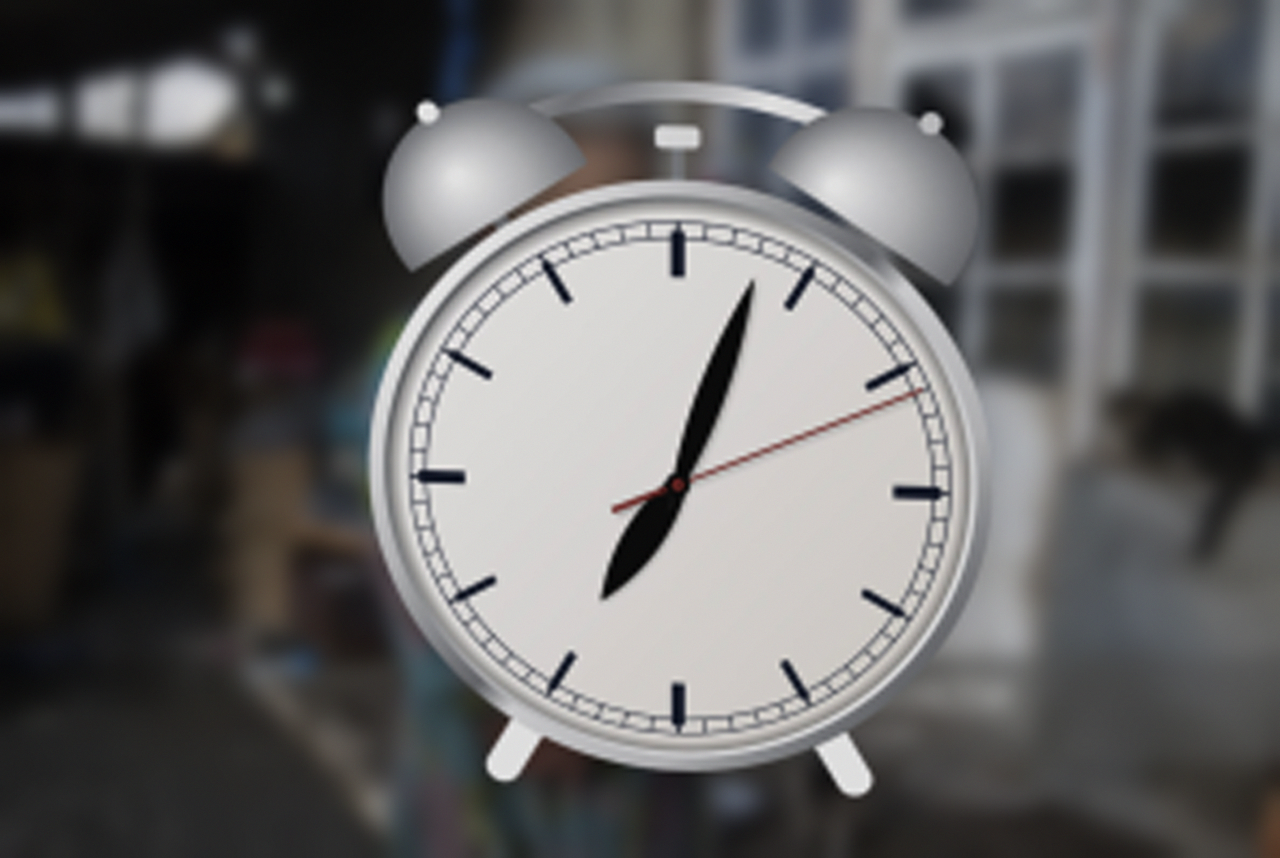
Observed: 7 h 03 min 11 s
